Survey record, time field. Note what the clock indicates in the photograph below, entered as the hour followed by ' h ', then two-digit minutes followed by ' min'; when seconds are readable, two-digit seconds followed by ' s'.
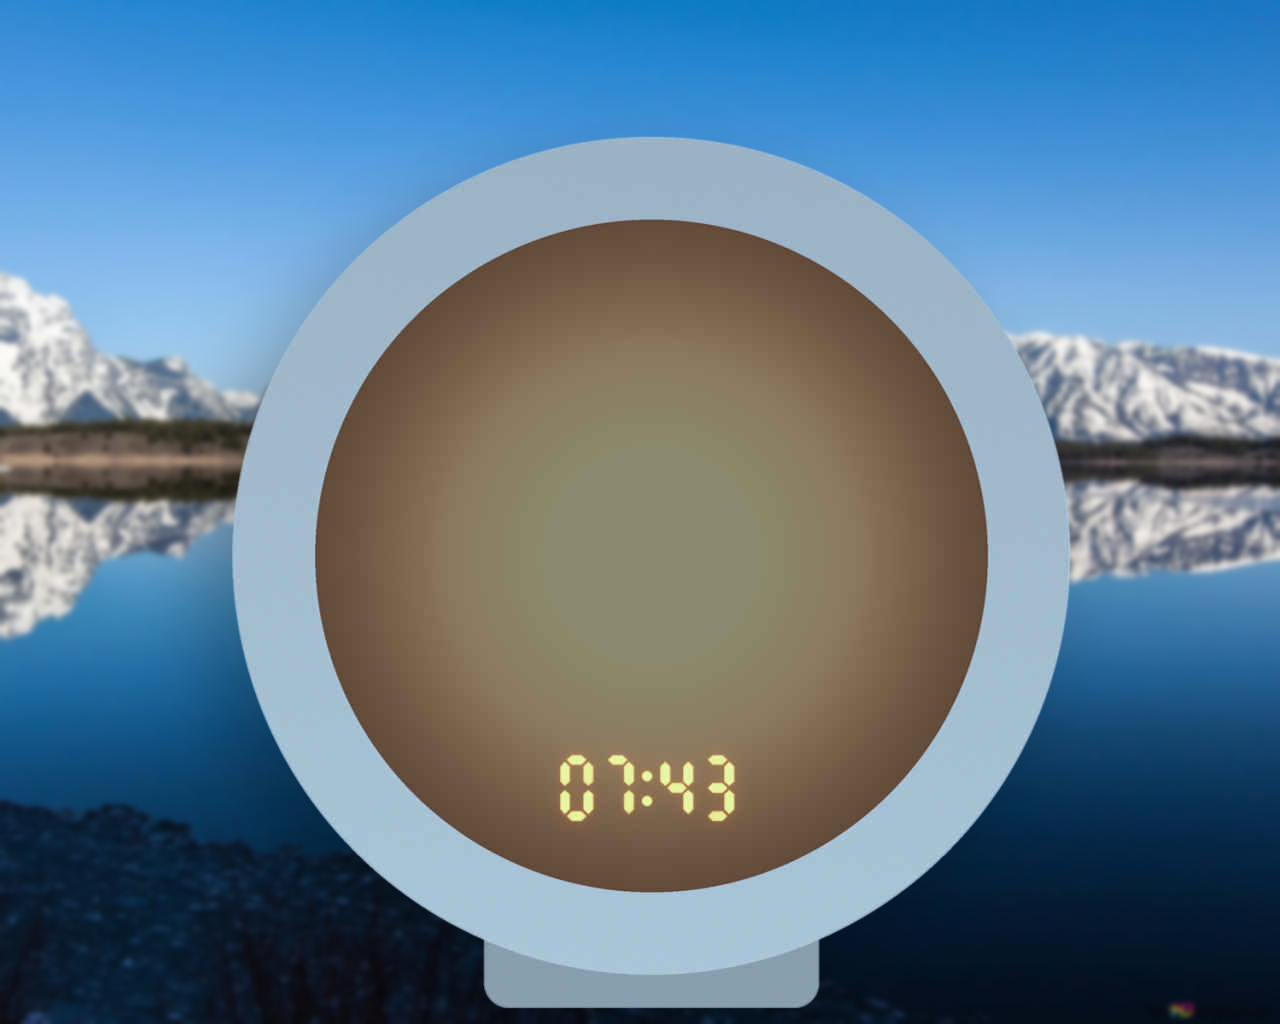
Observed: 7 h 43 min
